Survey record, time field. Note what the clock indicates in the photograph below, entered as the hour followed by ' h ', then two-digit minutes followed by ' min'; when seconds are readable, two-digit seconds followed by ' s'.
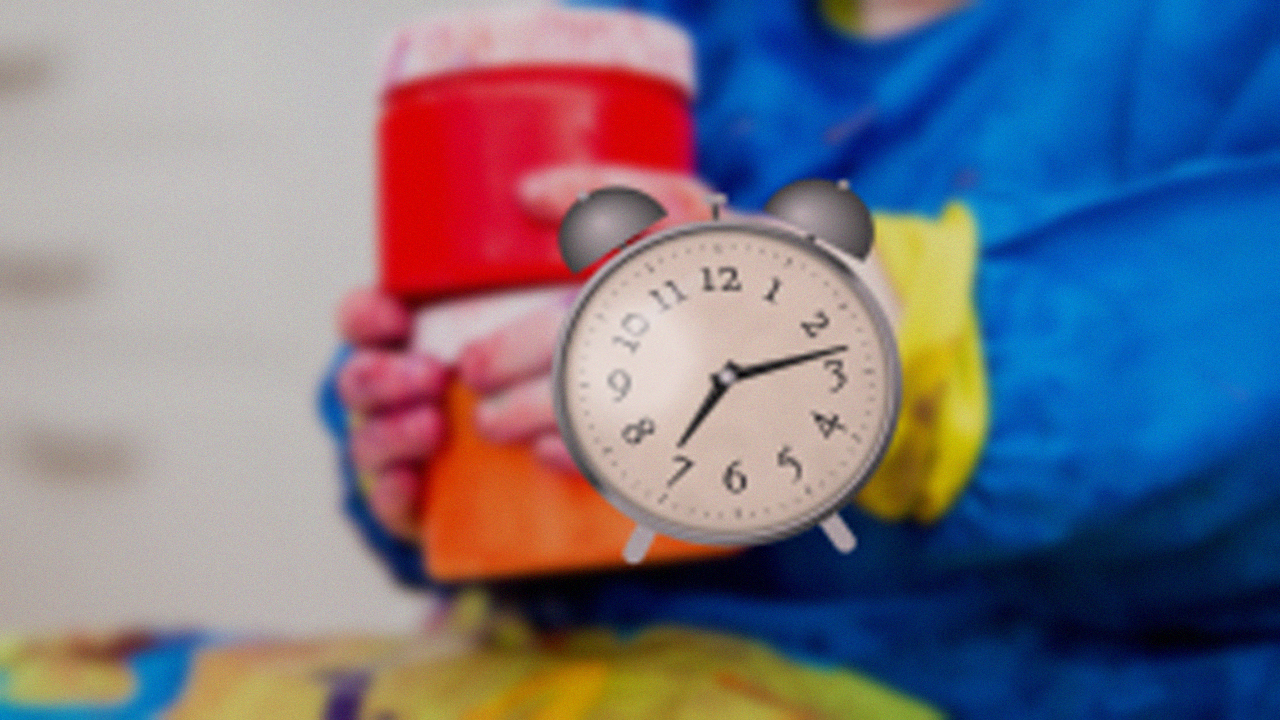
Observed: 7 h 13 min
